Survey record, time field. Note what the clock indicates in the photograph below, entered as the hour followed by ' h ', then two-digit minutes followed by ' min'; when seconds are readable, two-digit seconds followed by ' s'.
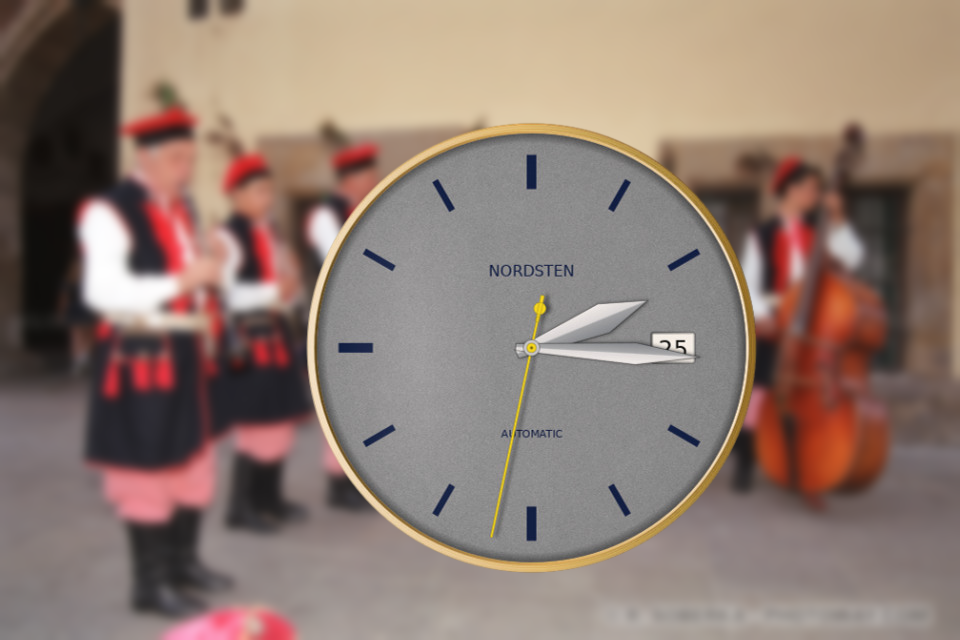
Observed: 2 h 15 min 32 s
